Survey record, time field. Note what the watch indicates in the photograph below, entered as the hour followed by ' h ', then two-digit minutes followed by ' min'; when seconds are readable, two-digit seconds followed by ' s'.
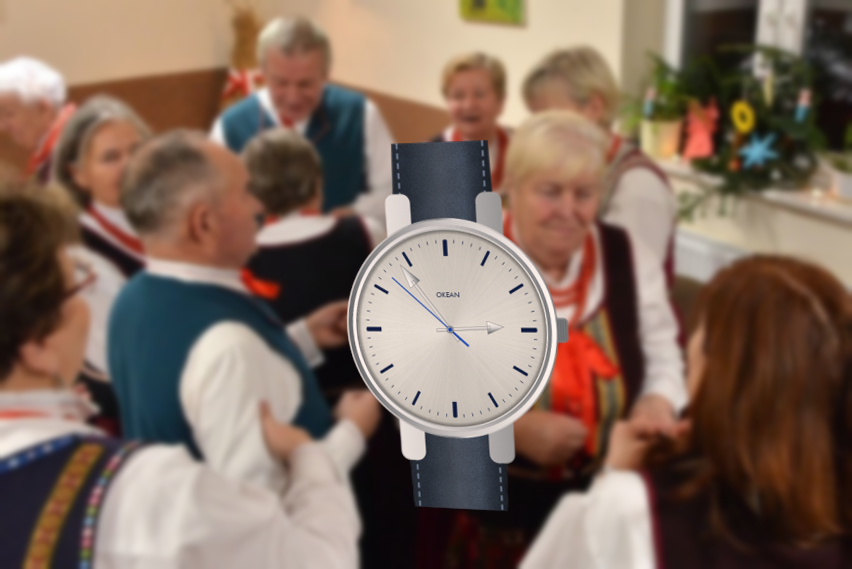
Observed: 2 h 53 min 52 s
